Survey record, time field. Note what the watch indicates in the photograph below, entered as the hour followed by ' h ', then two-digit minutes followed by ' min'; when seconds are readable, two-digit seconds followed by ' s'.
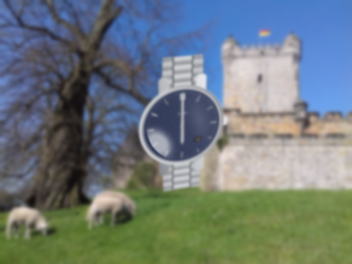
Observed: 6 h 00 min
